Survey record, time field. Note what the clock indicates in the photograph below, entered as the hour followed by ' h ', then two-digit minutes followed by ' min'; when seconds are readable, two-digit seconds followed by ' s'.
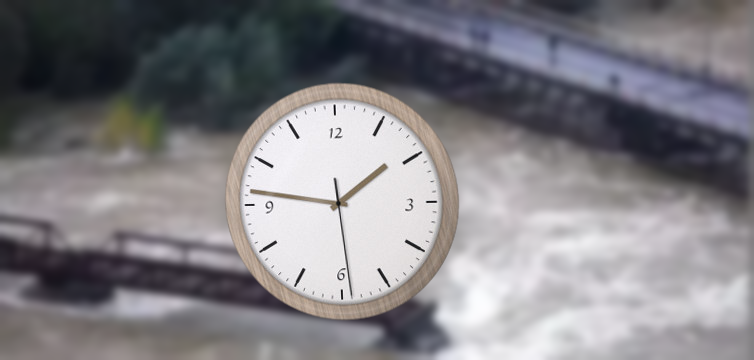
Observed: 1 h 46 min 29 s
